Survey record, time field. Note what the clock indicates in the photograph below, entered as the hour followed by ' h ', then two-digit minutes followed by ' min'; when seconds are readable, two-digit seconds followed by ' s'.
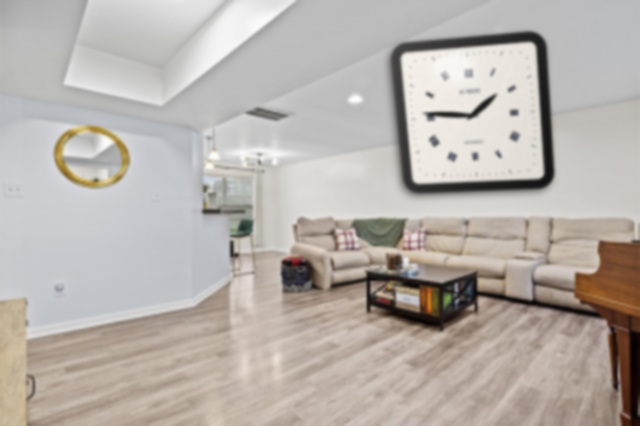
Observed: 1 h 46 min
